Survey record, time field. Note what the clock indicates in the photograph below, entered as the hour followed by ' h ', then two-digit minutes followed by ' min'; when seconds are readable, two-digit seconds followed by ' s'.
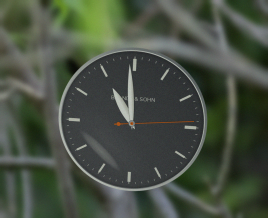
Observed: 10 h 59 min 14 s
